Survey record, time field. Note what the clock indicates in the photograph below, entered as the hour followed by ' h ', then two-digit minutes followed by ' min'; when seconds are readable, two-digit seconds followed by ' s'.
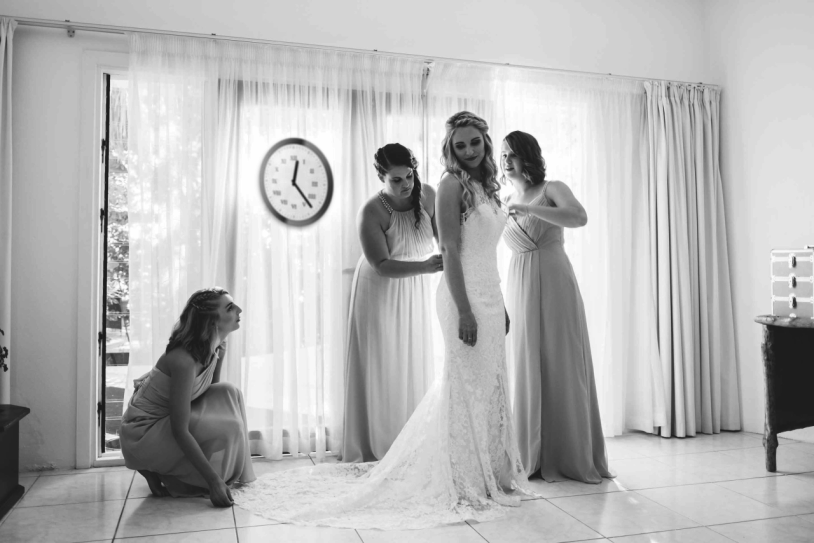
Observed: 12 h 23 min
